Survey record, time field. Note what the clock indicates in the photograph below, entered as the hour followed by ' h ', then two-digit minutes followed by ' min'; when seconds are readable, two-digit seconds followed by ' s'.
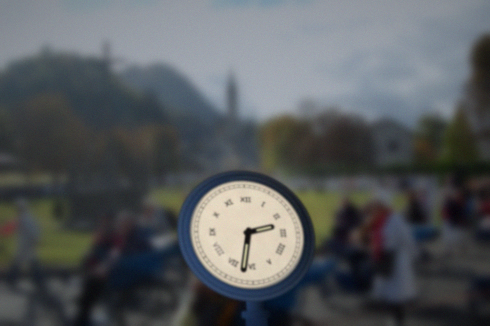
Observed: 2 h 32 min
